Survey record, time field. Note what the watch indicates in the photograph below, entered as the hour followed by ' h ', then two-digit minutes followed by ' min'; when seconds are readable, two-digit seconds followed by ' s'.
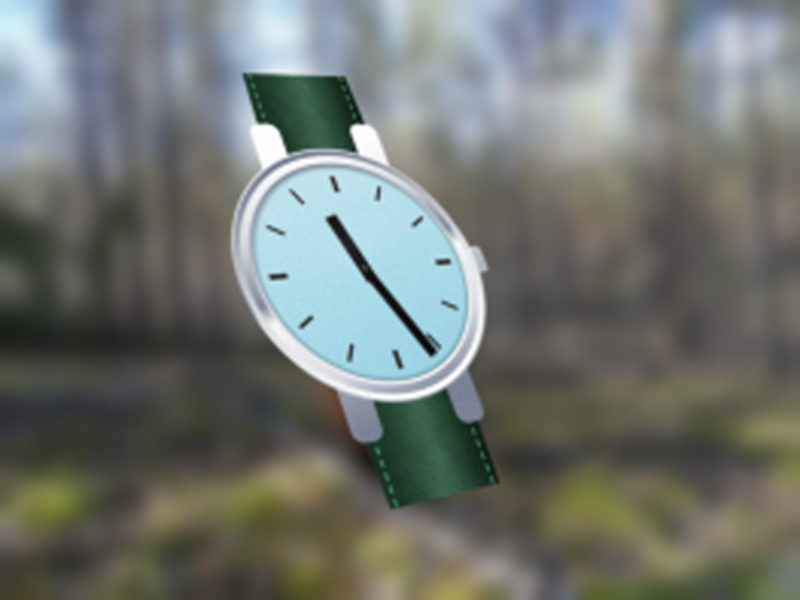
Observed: 11 h 26 min
